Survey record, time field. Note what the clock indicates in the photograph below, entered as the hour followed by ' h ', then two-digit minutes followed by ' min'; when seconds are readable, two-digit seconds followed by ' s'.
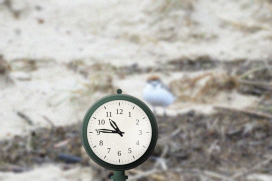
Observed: 10 h 46 min
